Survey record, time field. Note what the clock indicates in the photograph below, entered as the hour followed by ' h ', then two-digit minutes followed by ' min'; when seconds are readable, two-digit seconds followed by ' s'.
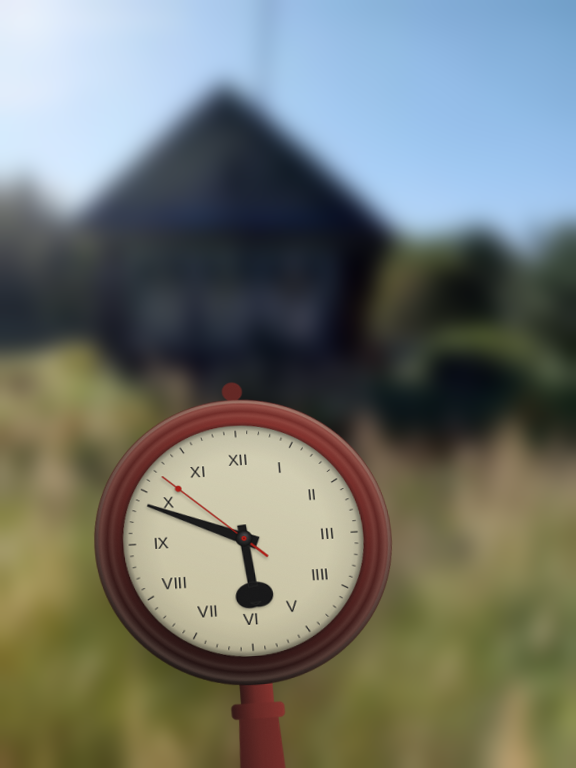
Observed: 5 h 48 min 52 s
